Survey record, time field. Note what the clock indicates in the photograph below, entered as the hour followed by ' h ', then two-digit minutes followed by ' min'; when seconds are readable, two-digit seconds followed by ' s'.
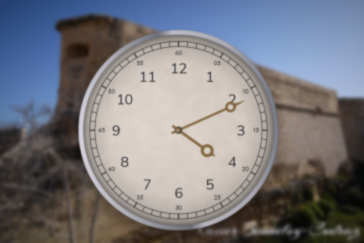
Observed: 4 h 11 min
